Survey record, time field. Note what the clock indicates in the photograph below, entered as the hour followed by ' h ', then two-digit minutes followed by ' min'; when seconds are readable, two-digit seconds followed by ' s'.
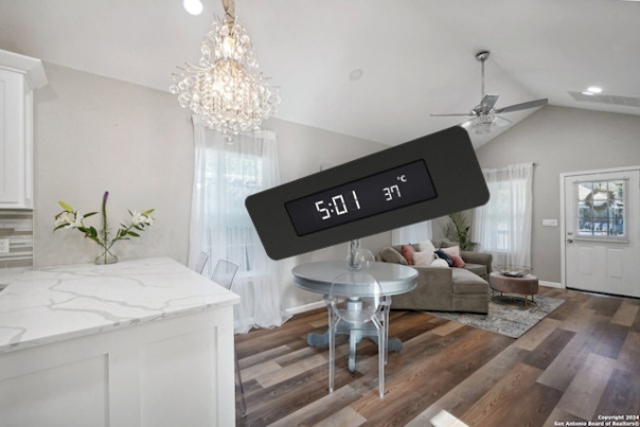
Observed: 5 h 01 min
